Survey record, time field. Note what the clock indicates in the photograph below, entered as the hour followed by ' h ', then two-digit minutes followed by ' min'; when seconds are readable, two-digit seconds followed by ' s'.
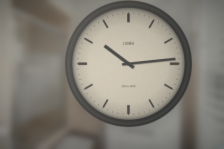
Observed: 10 h 14 min
